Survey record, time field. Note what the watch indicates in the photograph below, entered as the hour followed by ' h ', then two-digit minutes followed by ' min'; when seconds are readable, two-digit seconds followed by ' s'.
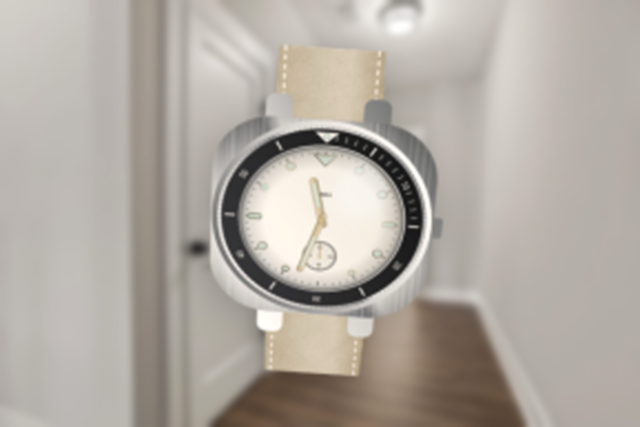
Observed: 11 h 33 min
